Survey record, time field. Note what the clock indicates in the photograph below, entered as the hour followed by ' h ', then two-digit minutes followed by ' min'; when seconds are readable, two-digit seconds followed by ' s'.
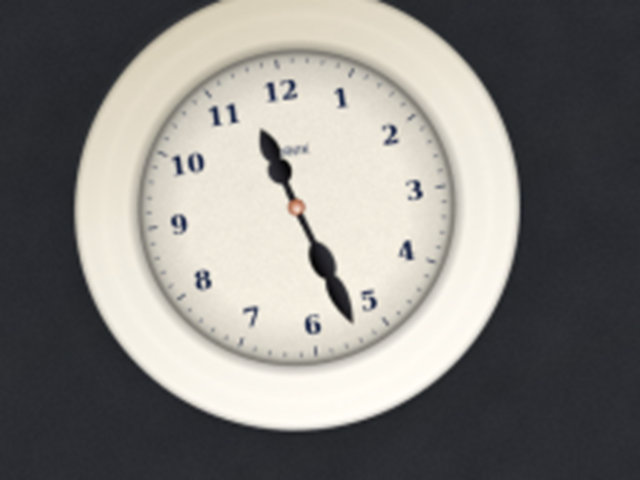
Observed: 11 h 27 min
